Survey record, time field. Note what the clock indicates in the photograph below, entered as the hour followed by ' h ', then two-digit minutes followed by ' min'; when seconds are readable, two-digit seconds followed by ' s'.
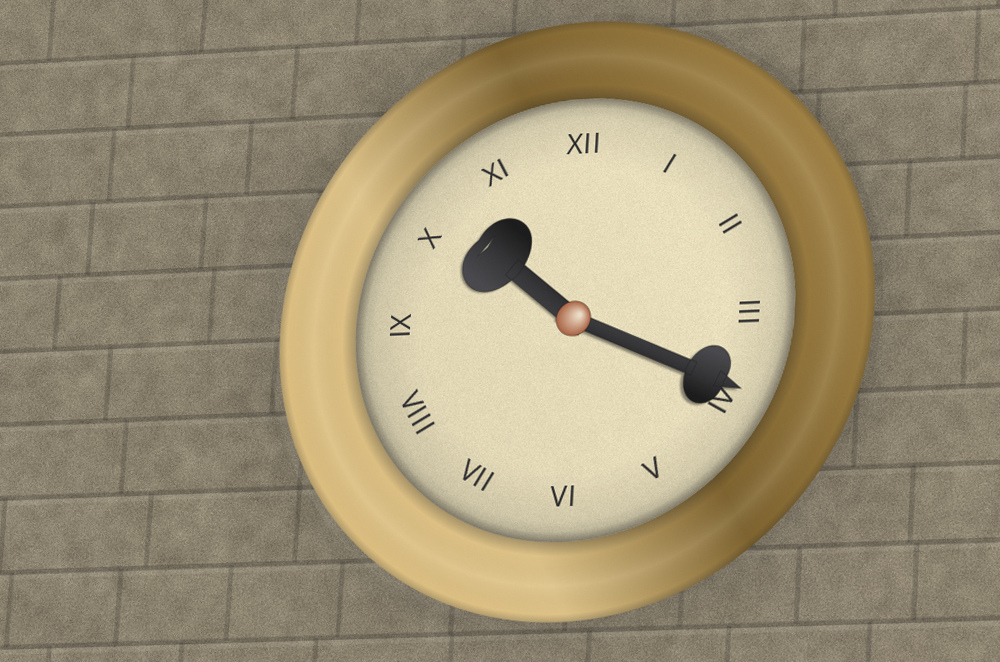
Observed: 10 h 19 min
